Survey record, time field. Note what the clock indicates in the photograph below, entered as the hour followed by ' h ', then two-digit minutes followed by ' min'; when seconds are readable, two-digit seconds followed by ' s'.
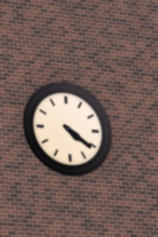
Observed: 4 h 21 min
